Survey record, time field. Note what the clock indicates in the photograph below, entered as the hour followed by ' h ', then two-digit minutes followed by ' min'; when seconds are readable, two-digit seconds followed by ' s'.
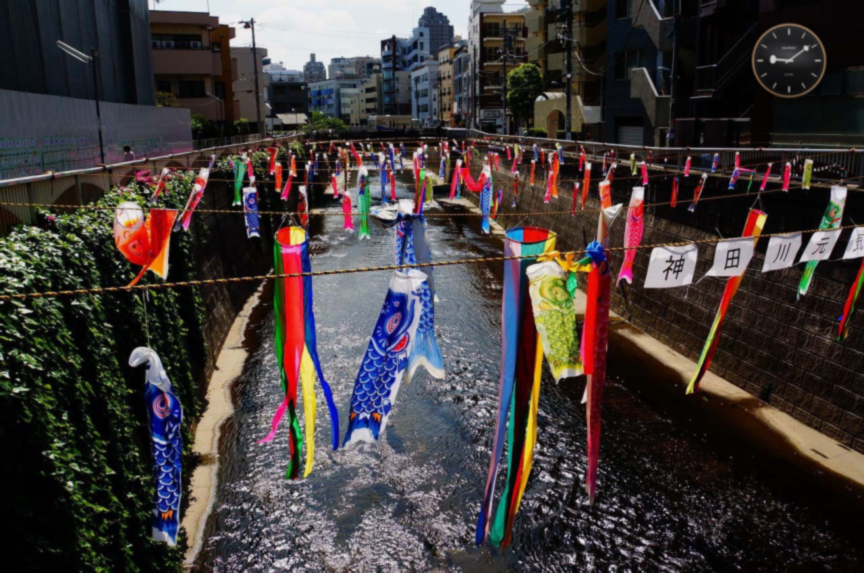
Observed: 9 h 09 min
